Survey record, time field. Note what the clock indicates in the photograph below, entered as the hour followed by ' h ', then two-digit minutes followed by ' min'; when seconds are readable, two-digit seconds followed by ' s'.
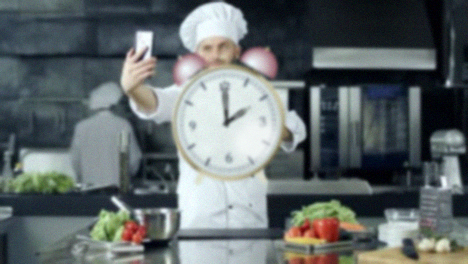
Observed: 2 h 00 min
